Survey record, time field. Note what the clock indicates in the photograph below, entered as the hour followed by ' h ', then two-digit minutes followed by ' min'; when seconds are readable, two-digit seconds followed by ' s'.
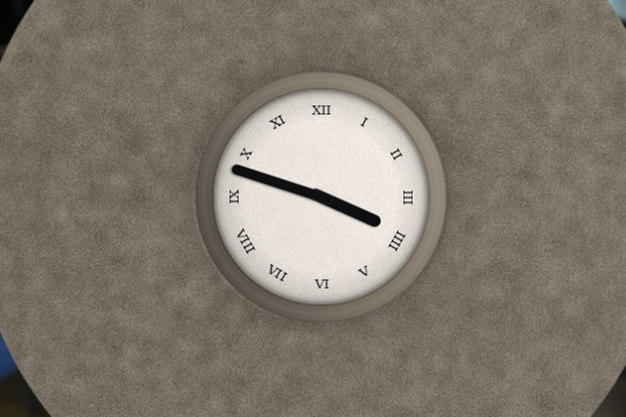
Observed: 3 h 48 min
